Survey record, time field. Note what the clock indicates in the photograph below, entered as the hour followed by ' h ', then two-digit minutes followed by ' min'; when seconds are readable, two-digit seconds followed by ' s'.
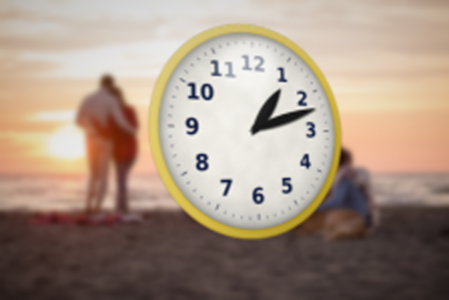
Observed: 1 h 12 min
